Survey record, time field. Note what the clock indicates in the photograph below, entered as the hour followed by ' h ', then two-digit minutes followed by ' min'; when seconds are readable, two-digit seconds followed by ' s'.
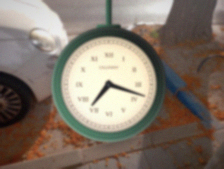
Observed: 7 h 18 min
